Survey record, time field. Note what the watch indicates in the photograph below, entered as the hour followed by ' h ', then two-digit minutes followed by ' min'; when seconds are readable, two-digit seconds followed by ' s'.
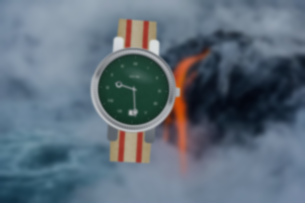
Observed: 9 h 29 min
